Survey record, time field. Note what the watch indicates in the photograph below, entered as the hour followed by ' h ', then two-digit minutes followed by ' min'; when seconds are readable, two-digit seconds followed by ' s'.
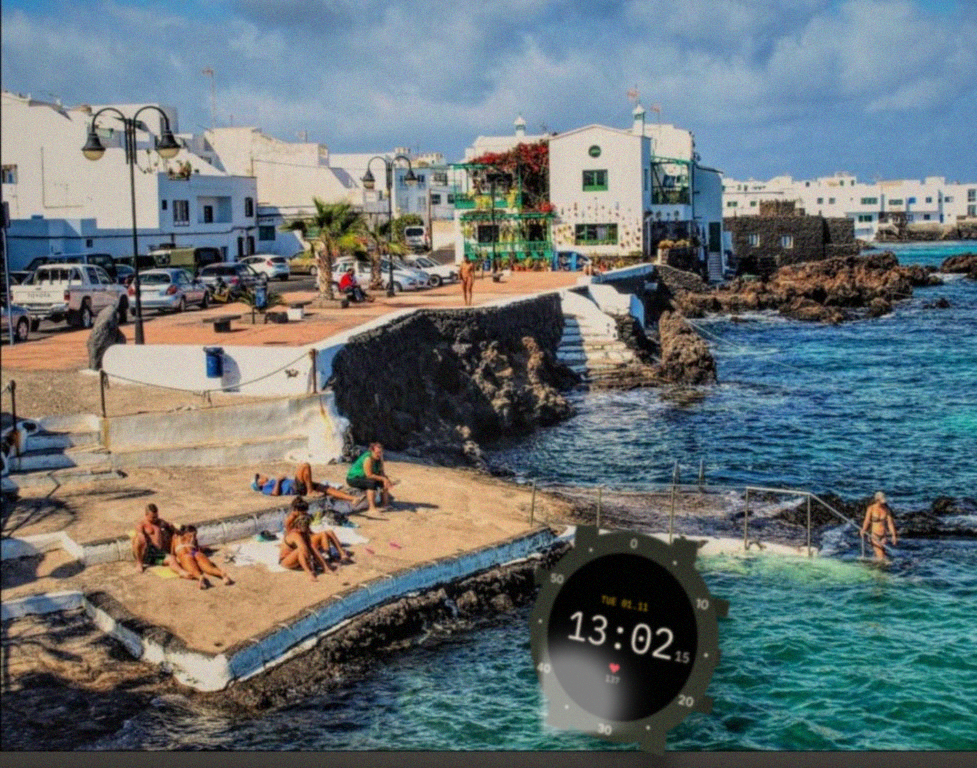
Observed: 13 h 02 min 15 s
